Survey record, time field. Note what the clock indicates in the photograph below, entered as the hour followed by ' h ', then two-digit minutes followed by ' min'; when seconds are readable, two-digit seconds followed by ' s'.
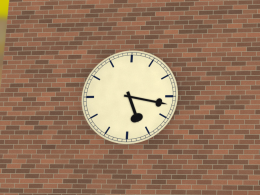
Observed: 5 h 17 min
